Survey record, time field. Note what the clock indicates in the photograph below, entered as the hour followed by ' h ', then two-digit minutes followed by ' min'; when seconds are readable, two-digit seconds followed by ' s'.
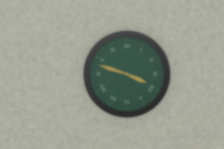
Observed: 3 h 48 min
